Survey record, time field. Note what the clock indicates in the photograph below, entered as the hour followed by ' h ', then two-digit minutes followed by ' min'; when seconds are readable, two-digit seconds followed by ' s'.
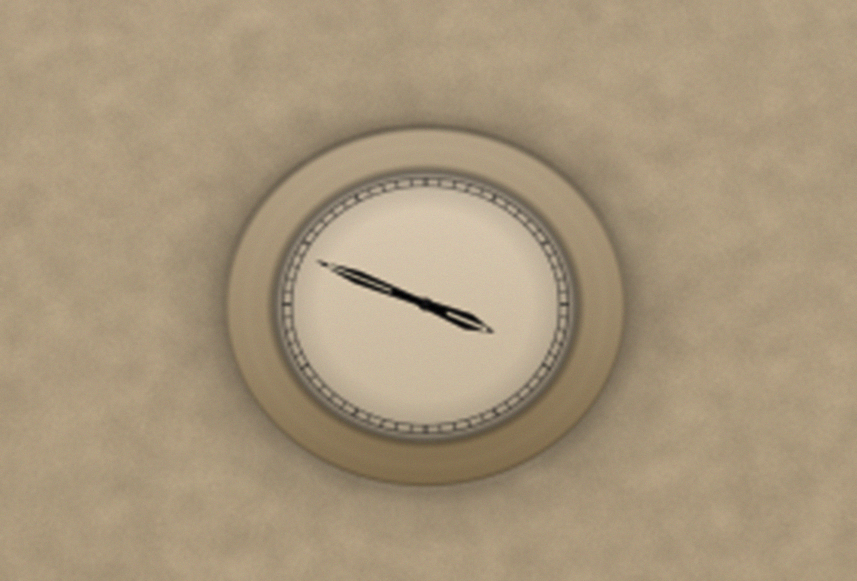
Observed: 3 h 49 min
